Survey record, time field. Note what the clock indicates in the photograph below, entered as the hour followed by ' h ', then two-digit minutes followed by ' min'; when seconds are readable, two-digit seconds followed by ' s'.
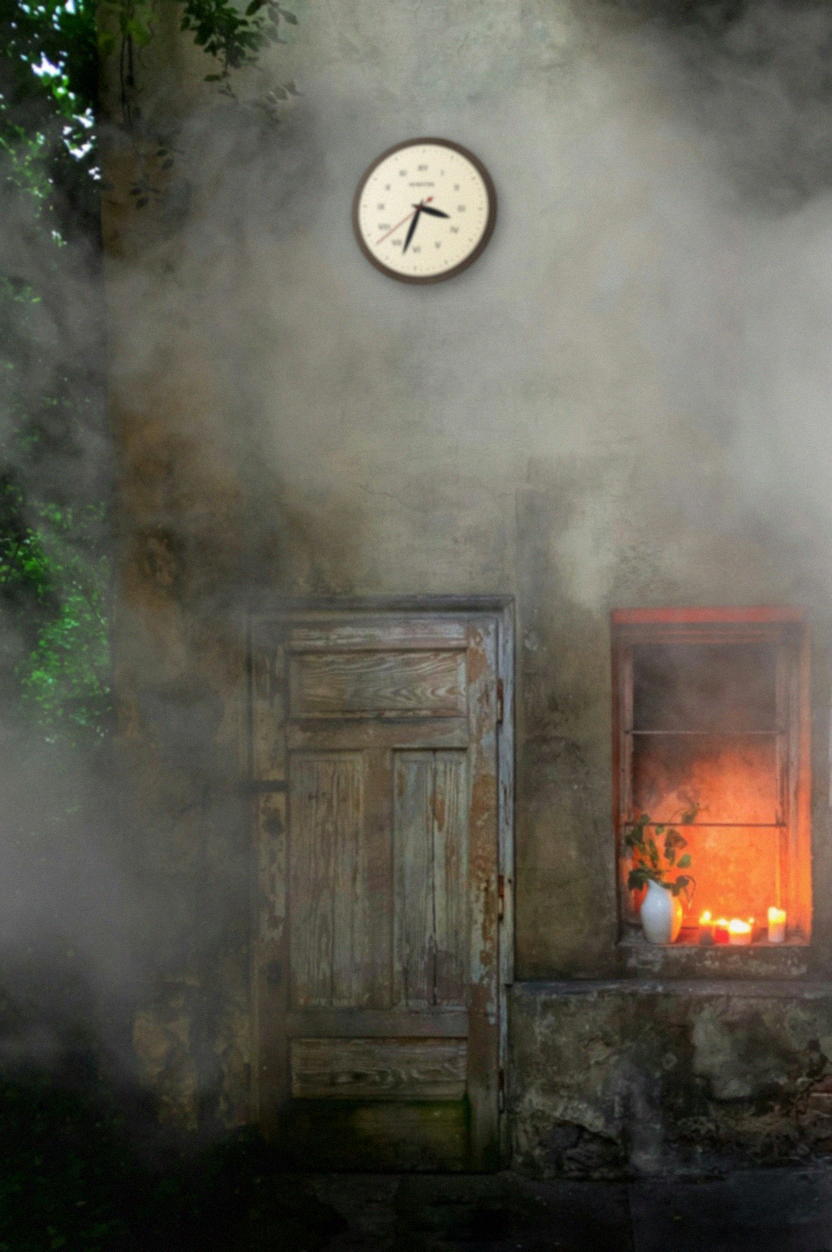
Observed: 3 h 32 min 38 s
